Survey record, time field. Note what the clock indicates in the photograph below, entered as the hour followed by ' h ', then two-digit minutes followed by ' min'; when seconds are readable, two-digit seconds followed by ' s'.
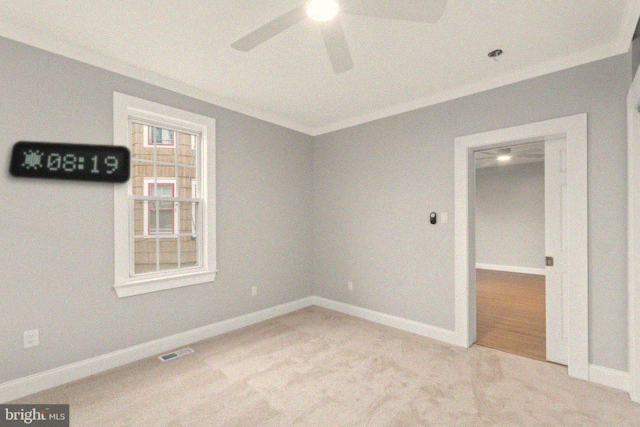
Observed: 8 h 19 min
